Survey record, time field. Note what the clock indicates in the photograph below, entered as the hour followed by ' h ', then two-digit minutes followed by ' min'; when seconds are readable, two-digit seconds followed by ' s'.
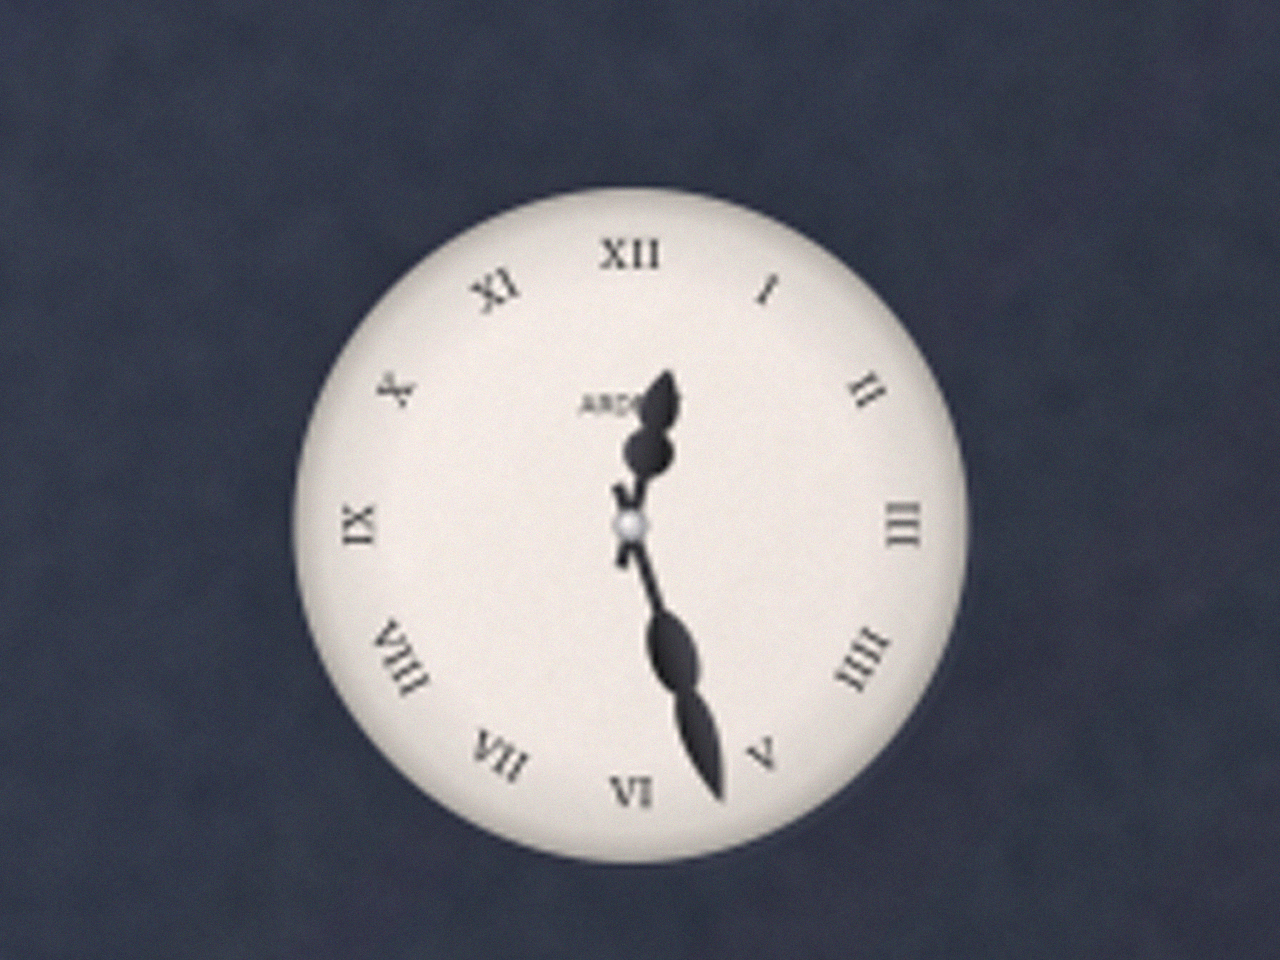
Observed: 12 h 27 min
